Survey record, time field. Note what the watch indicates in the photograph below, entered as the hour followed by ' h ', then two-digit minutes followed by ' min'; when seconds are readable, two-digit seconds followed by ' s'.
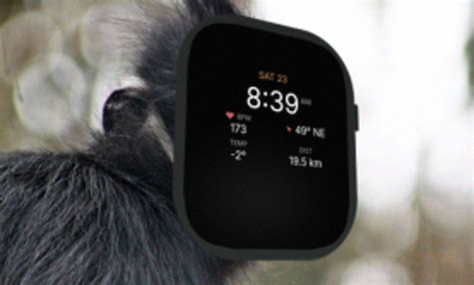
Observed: 8 h 39 min
